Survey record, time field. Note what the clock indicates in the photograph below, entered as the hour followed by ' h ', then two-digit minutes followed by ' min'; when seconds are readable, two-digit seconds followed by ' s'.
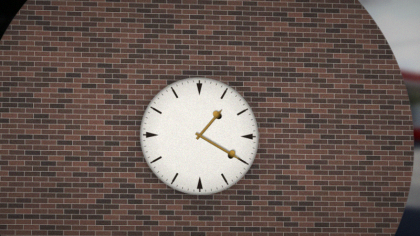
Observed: 1 h 20 min
